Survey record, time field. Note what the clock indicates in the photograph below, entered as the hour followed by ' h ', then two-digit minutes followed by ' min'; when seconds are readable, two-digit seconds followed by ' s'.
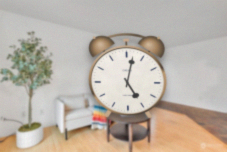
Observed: 5 h 02 min
